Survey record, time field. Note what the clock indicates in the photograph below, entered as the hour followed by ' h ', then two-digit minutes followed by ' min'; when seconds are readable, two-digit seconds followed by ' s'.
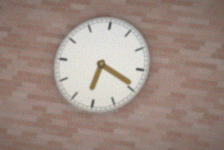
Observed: 6 h 19 min
